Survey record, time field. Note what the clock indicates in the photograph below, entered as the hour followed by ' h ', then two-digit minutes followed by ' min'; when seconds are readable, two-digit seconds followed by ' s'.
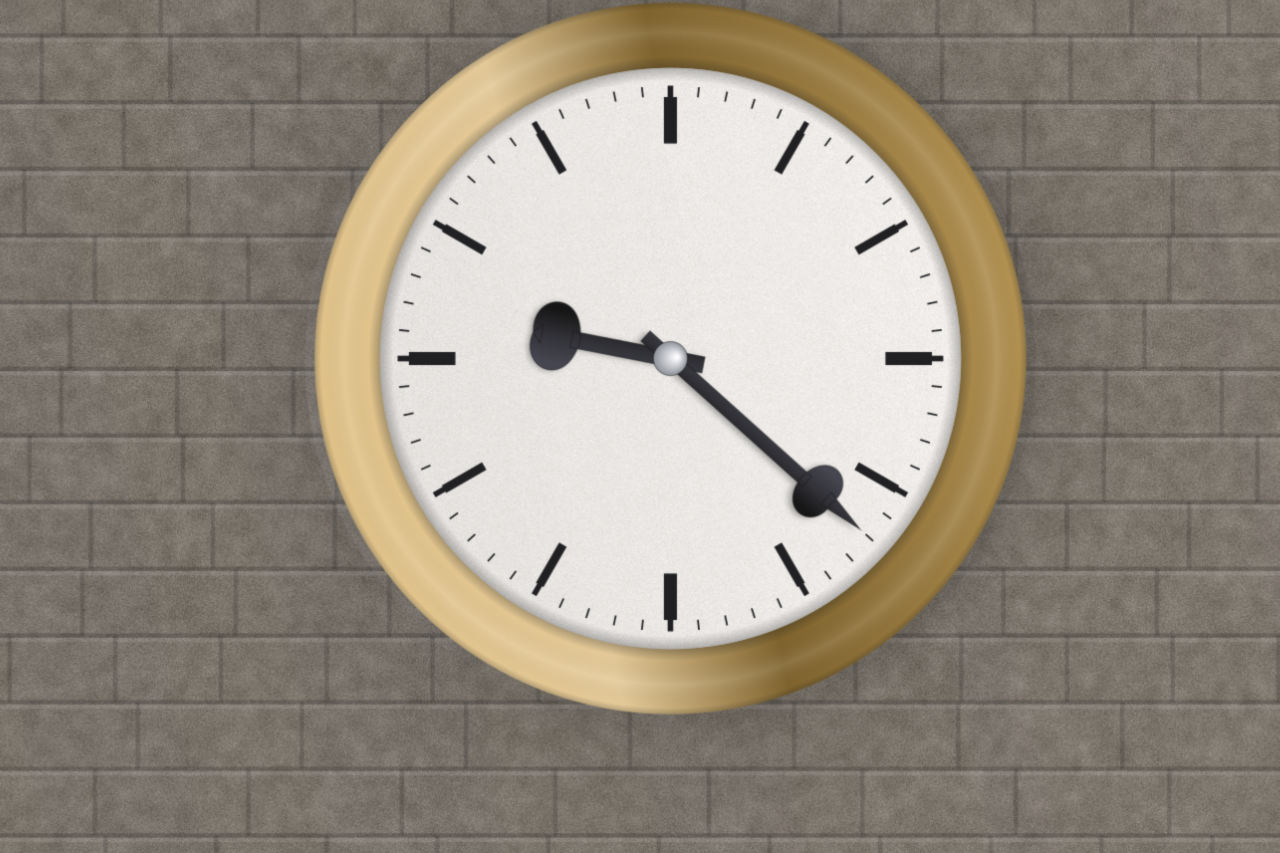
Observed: 9 h 22 min
